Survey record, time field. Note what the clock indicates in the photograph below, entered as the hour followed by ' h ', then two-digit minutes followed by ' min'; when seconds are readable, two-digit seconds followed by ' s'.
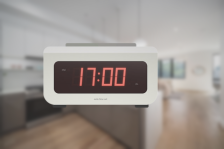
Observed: 17 h 00 min
